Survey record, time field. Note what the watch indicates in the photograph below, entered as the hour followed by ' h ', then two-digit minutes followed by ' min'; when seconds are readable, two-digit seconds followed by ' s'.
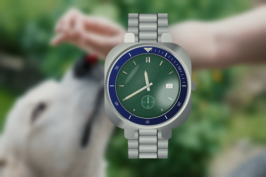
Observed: 11 h 40 min
